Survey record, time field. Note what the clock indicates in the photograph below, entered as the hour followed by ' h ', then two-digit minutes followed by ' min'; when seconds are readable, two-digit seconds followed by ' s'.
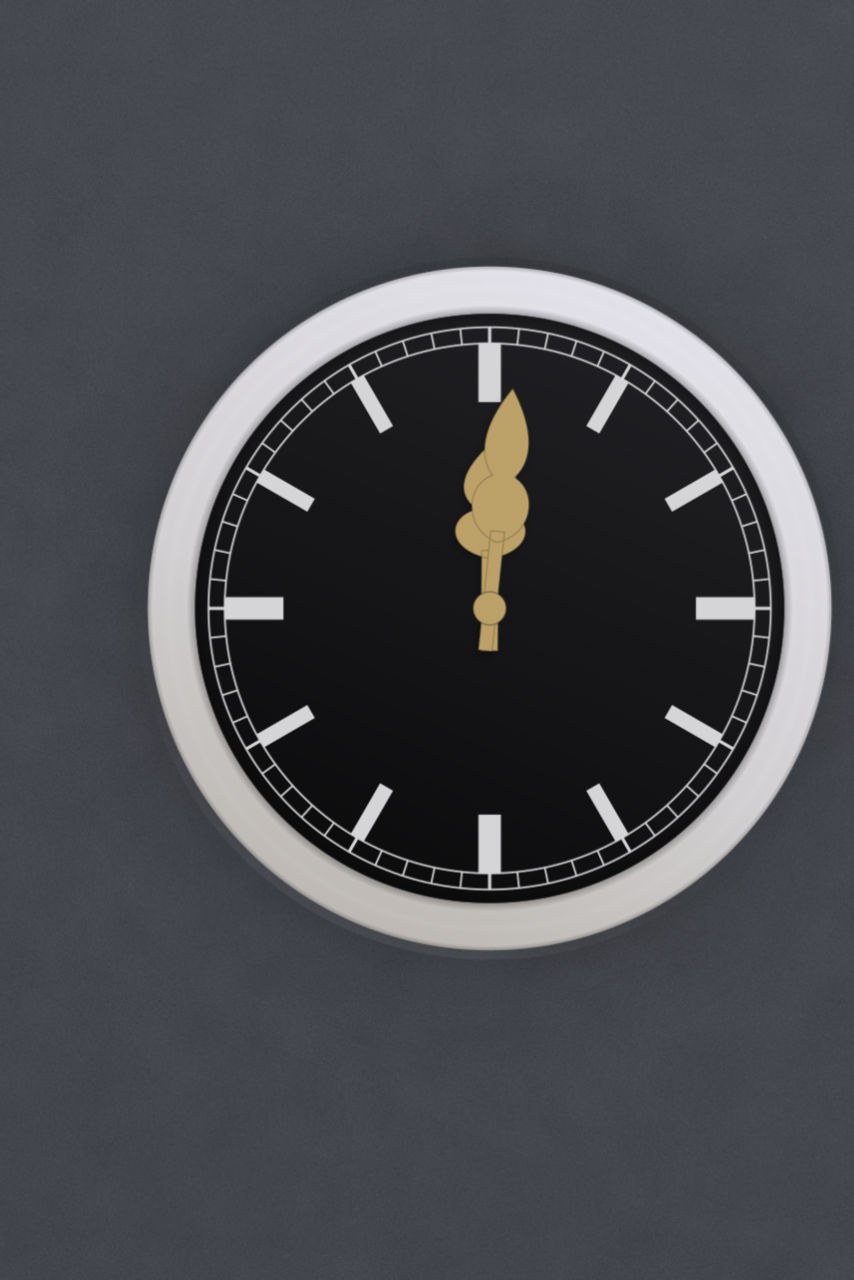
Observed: 12 h 01 min
